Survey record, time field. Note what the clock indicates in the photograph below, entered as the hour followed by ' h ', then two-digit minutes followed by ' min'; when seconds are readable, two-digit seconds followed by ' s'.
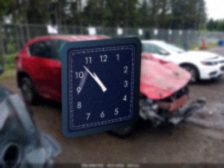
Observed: 10 h 53 min
